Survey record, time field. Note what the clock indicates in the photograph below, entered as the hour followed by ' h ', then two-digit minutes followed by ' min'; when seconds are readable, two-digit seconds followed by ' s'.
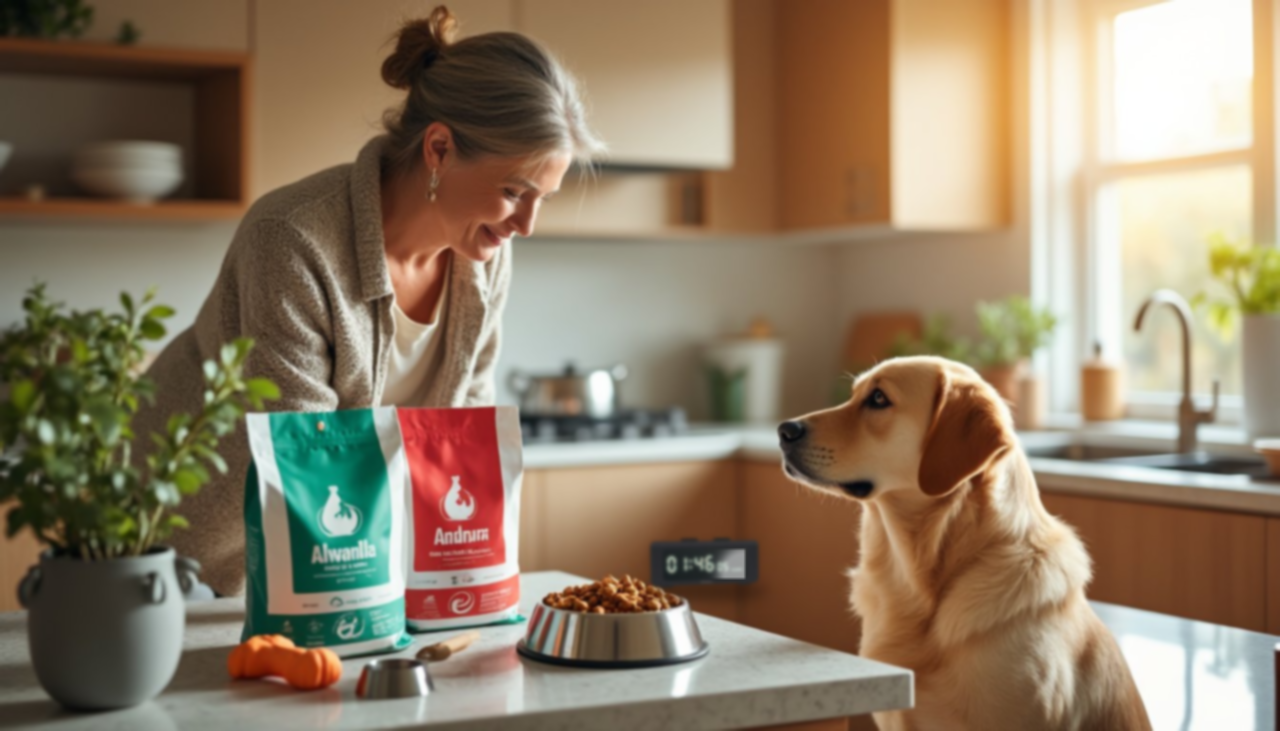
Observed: 1 h 46 min
